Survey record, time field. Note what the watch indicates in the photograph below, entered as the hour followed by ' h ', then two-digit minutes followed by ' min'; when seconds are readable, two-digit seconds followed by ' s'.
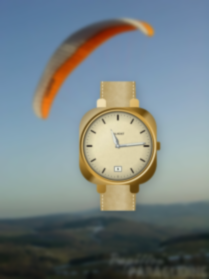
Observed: 11 h 14 min
